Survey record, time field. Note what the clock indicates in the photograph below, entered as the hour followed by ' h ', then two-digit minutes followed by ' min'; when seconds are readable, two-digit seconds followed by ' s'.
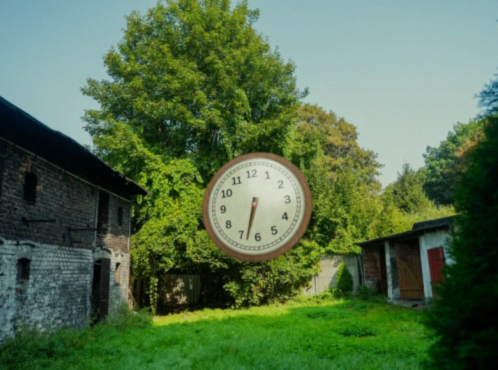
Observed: 6 h 33 min
